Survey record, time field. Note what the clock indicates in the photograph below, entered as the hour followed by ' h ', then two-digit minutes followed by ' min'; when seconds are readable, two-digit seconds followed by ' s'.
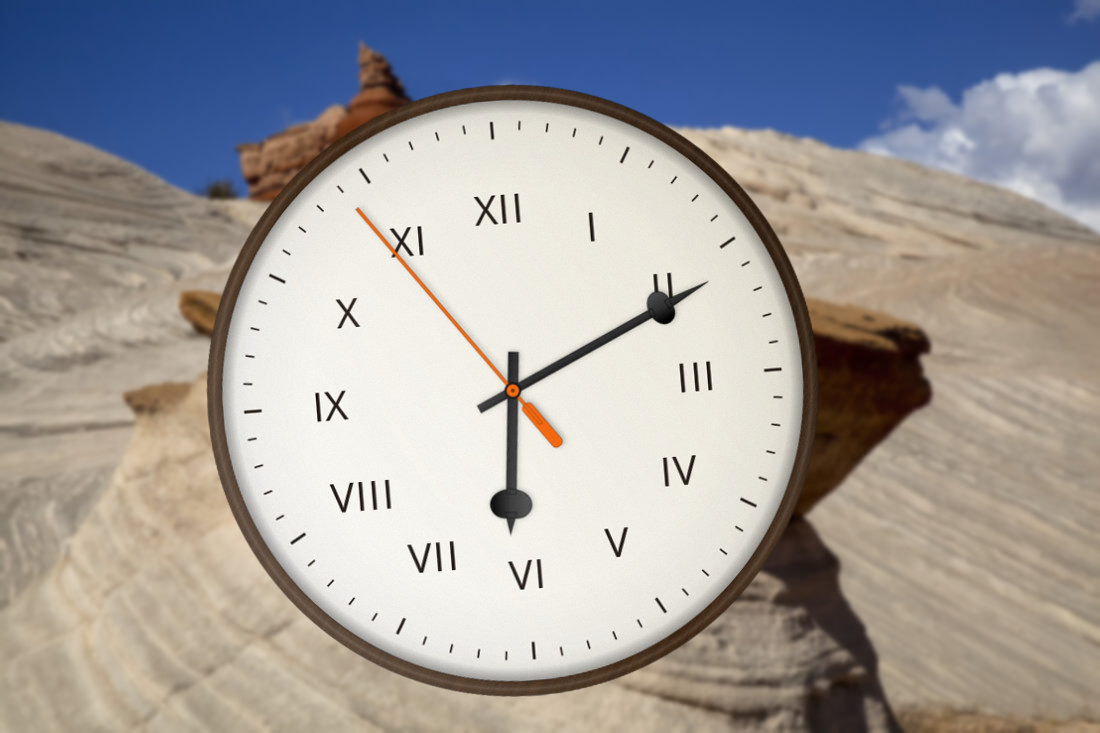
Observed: 6 h 10 min 54 s
